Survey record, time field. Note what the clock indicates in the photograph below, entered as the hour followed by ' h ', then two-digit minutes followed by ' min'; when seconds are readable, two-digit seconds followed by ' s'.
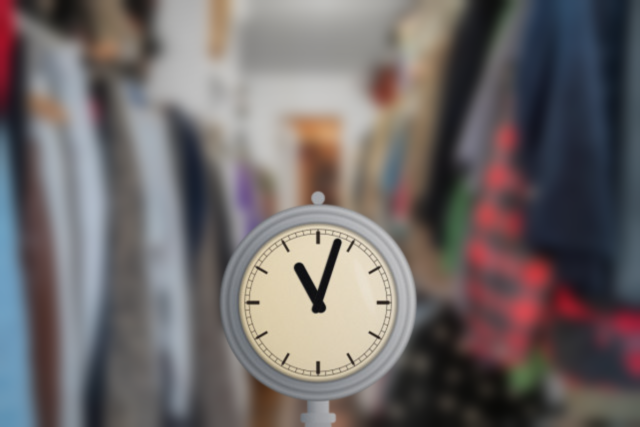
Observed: 11 h 03 min
